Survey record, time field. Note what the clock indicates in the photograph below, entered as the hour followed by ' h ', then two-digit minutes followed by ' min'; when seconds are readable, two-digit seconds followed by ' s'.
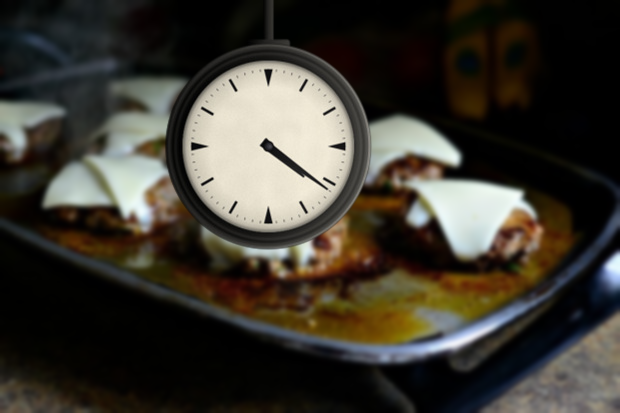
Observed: 4 h 21 min
